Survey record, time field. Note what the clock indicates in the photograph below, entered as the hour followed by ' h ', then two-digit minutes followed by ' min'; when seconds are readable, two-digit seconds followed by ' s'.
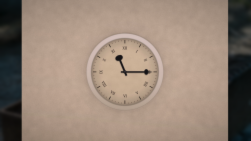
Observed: 11 h 15 min
